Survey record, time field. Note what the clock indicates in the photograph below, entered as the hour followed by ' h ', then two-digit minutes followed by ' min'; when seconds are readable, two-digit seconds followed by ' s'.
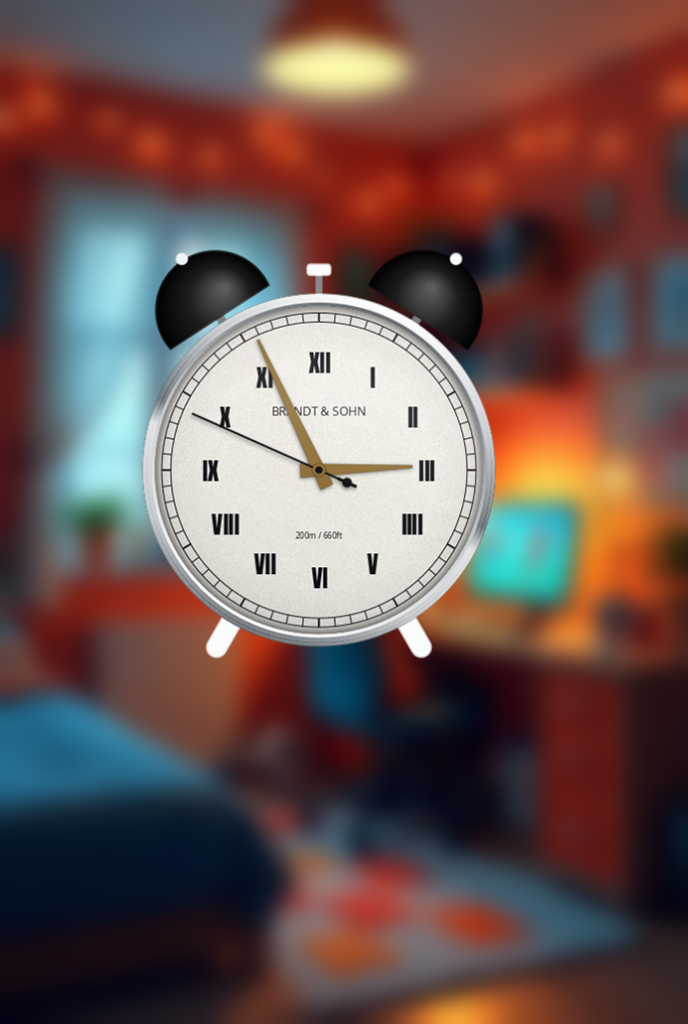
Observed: 2 h 55 min 49 s
